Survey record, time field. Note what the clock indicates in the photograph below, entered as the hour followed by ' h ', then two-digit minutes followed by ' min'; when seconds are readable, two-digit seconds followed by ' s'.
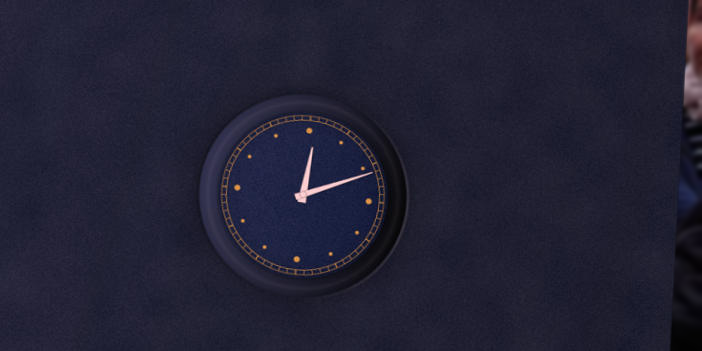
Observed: 12 h 11 min
